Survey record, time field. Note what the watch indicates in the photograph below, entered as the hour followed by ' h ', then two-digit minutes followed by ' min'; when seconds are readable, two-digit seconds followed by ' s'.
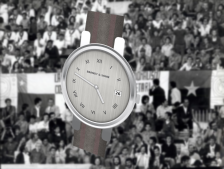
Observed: 4 h 48 min
